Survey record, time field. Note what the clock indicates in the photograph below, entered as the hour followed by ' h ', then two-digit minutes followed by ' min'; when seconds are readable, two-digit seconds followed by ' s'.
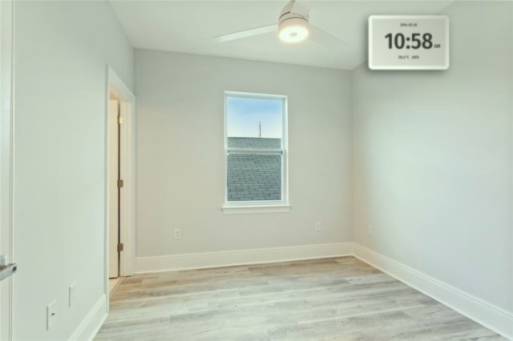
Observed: 10 h 58 min
